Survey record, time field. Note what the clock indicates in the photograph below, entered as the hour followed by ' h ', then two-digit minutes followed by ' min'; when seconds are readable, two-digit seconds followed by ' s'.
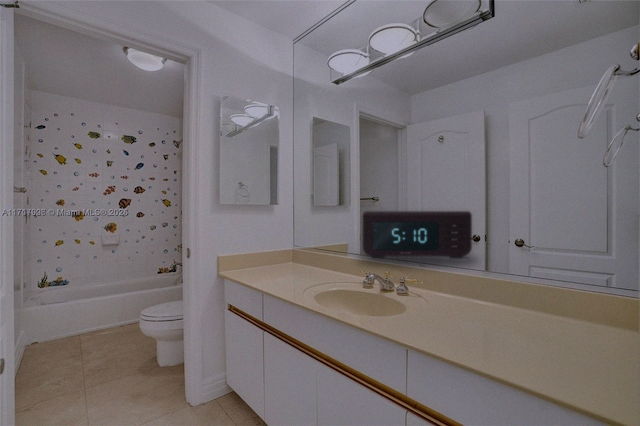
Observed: 5 h 10 min
